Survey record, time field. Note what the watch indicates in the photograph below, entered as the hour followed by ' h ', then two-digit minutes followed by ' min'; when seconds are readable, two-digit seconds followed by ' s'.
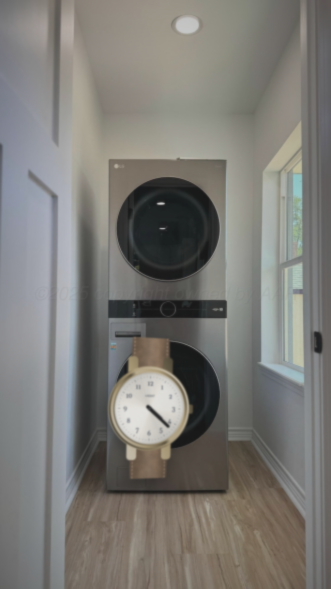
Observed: 4 h 22 min
